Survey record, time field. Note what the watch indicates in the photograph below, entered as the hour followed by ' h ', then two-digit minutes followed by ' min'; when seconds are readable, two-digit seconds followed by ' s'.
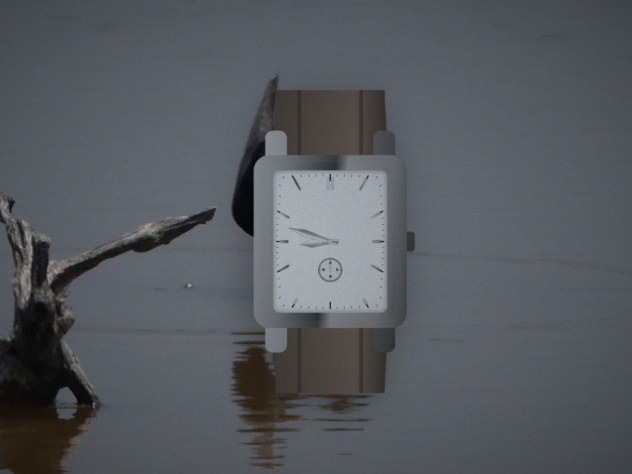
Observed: 8 h 48 min
